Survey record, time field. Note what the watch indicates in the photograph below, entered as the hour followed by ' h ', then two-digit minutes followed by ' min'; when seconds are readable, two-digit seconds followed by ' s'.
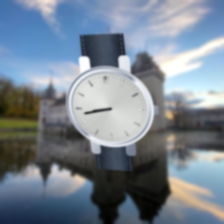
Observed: 8 h 43 min
